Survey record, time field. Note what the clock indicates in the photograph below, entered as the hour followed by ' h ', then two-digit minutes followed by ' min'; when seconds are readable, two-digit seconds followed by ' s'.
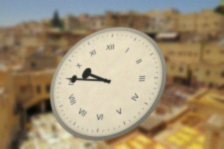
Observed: 9 h 46 min
